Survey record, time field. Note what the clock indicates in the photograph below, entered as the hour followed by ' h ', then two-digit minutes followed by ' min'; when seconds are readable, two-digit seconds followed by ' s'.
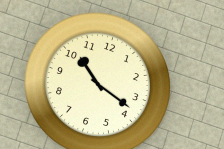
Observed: 10 h 18 min
